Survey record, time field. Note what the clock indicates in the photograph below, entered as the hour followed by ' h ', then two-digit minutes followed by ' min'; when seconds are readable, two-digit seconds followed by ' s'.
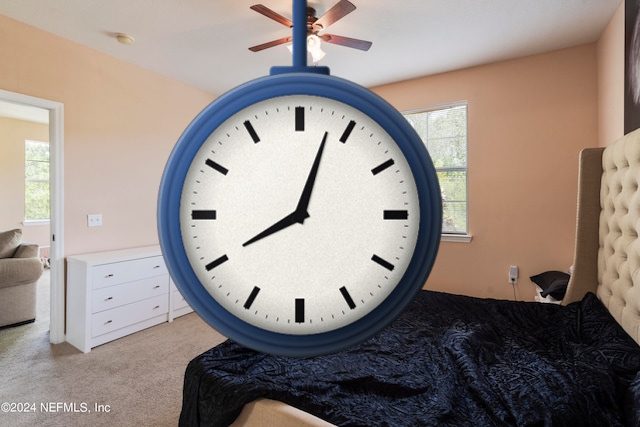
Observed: 8 h 03 min
